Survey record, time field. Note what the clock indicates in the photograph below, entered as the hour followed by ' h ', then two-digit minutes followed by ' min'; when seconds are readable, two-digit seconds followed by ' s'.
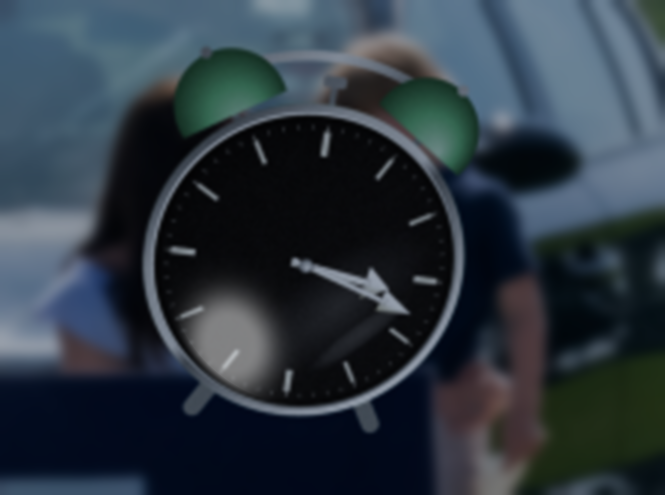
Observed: 3 h 18 min
